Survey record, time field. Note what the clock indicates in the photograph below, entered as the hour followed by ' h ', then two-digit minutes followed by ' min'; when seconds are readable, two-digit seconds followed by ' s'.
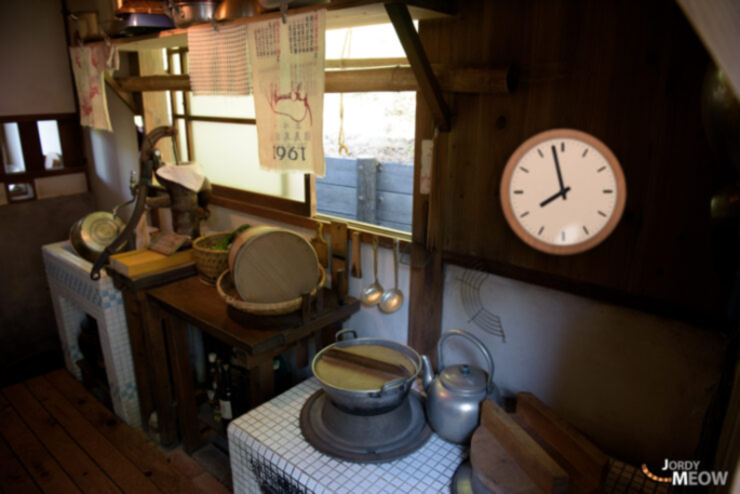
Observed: 7 h 58 min
